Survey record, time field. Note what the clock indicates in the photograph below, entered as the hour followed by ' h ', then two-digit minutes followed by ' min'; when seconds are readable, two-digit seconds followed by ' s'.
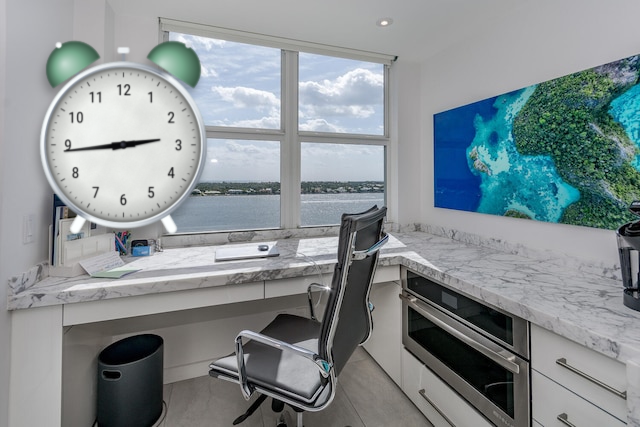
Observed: 2 h 44 min
